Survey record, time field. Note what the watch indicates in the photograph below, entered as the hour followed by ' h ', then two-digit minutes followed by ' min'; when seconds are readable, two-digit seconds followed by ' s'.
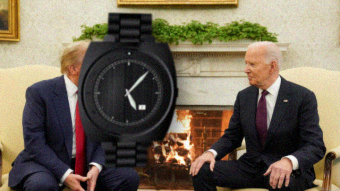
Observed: 5 h 07 min
